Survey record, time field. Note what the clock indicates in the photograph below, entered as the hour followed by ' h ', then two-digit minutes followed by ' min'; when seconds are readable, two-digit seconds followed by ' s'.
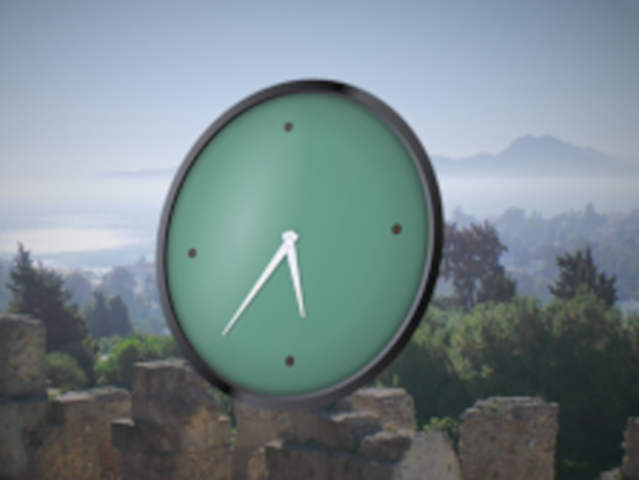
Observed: 5 h 37 min
